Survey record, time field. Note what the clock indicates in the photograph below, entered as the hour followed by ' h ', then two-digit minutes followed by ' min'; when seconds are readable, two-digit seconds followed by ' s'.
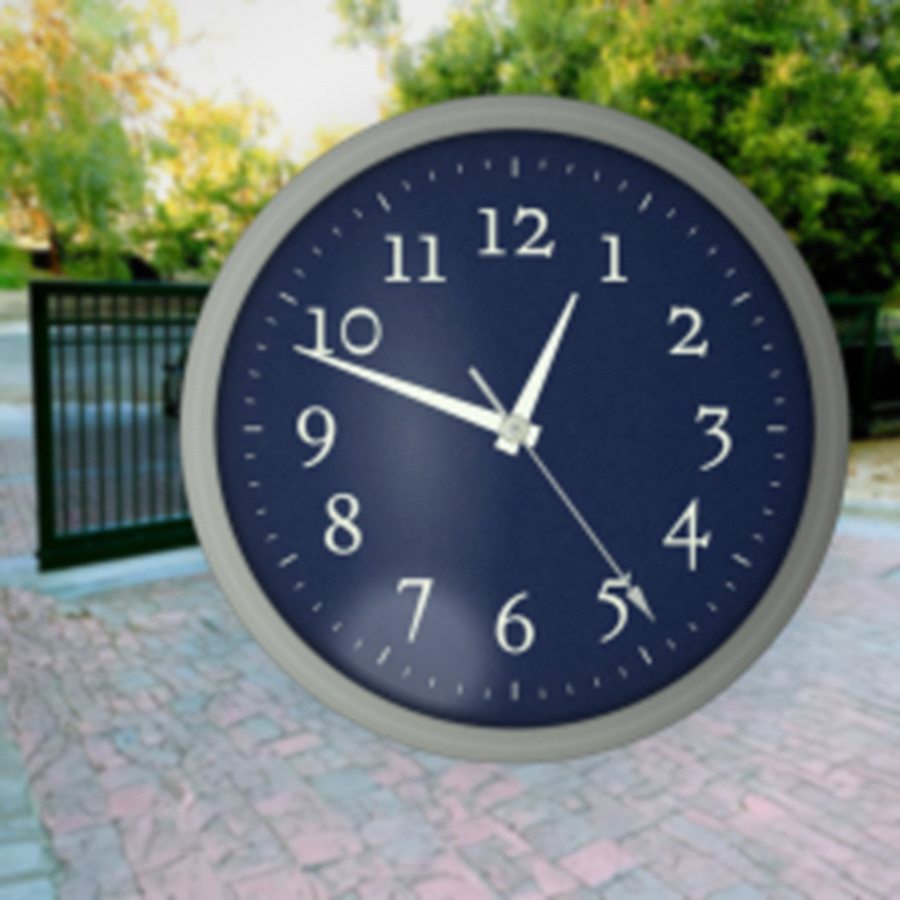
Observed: 12 h 48 min 24 s
